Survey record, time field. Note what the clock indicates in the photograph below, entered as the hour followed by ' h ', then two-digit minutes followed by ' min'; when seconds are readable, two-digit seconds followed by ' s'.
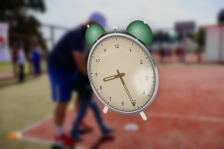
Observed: 8 h 26 min
